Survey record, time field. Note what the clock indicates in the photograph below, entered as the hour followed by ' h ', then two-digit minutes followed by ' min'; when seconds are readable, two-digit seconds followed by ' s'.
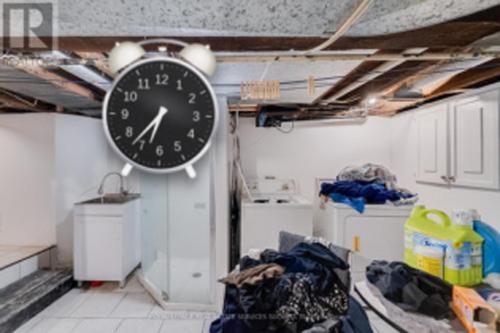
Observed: 6 h 37 min
